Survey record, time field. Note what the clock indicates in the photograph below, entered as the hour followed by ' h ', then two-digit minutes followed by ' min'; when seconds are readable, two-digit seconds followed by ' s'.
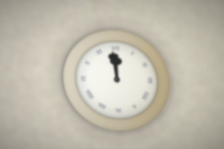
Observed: 11 h 59 min
